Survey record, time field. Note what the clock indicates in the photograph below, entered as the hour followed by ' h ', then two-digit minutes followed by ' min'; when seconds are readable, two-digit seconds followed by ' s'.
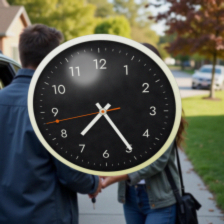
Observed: 7 h 24 min 43 s
